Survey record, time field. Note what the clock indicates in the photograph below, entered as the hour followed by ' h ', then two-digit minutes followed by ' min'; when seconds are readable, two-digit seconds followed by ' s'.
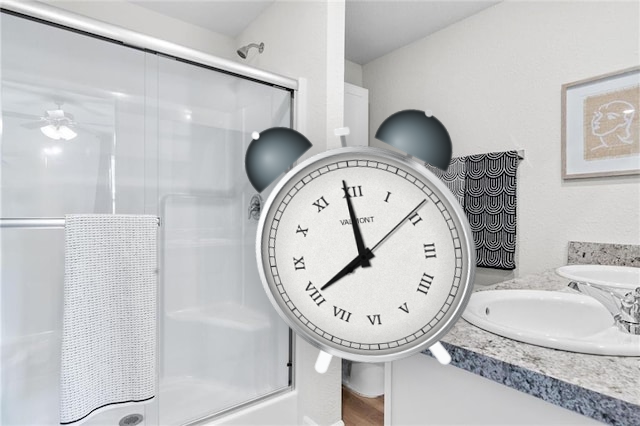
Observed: 7 h 59 min 09 s
